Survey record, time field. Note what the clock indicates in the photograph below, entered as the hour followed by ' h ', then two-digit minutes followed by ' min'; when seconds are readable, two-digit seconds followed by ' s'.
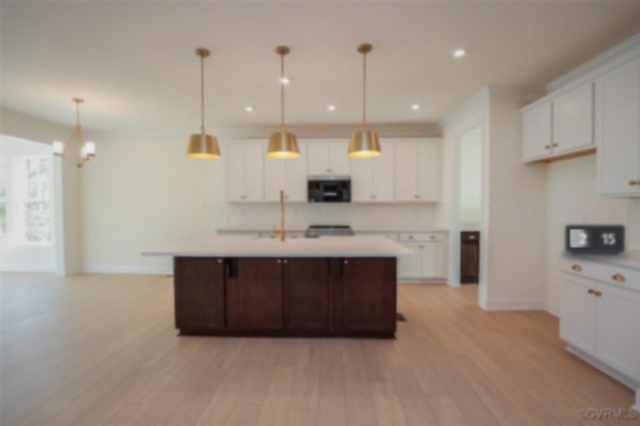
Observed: 2 h 15 min
